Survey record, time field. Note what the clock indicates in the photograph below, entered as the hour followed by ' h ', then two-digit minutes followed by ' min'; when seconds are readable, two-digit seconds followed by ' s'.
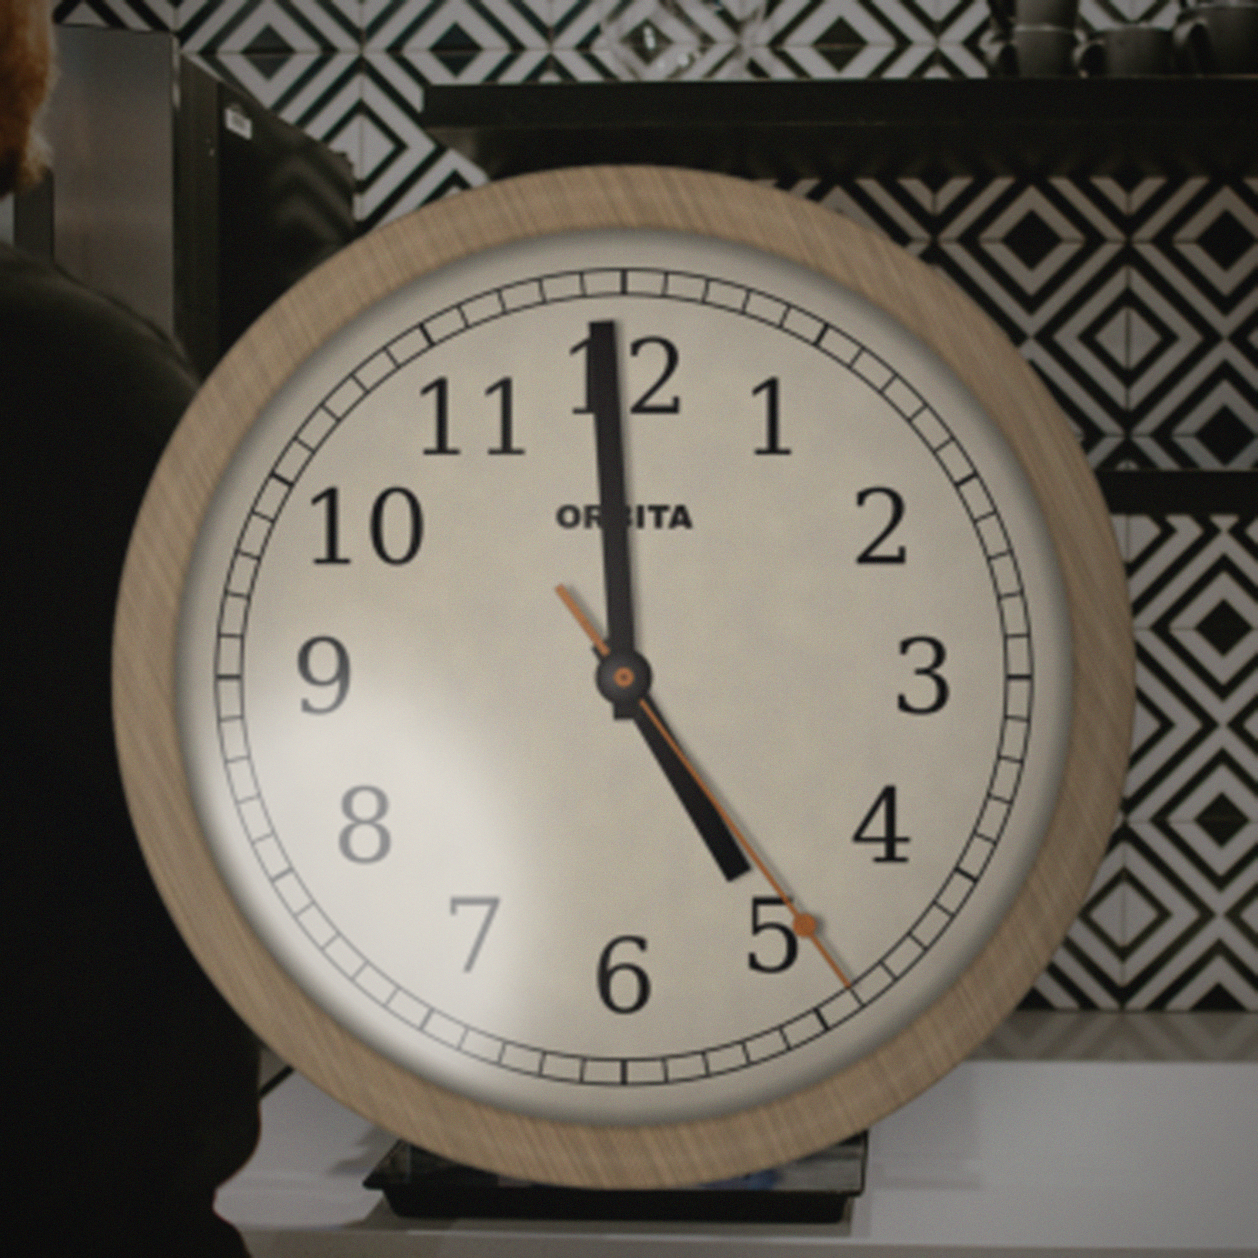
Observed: 4 h 59 min 24 s
